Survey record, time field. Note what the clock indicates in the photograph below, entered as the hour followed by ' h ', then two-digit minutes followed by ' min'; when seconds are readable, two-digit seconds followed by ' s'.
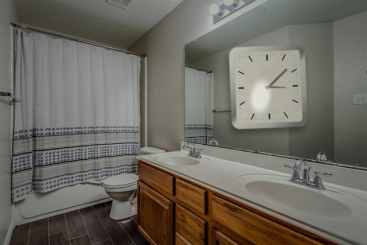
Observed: 3 h 08 min
